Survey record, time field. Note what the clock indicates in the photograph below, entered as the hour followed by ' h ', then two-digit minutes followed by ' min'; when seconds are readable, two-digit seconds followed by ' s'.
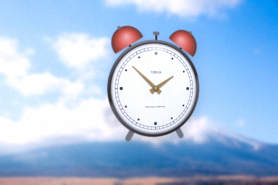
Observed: 1 h 52 min
